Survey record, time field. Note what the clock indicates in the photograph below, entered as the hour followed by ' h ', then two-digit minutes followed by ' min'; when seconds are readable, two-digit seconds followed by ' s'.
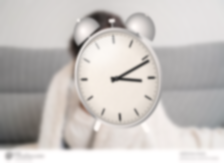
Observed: 3 h 11 min
